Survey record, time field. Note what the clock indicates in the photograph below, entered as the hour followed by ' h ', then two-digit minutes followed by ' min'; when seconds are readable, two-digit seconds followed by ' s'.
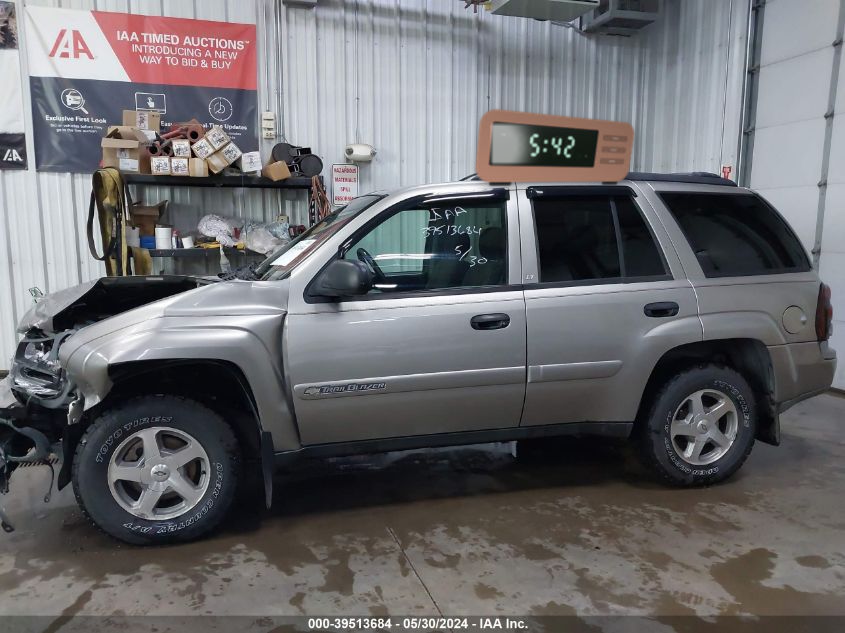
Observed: 5 h 42 min
